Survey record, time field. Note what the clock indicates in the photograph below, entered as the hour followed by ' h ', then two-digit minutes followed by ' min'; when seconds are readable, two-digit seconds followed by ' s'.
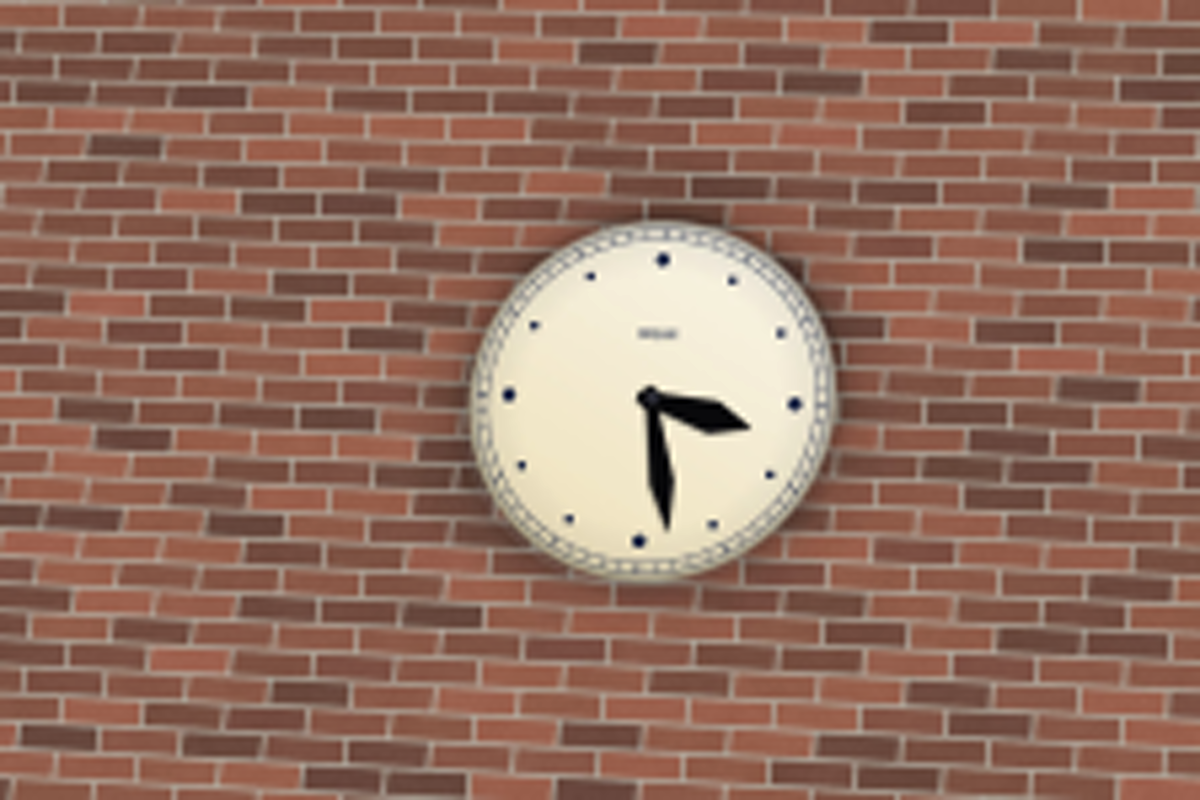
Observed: 3 h 28 min
